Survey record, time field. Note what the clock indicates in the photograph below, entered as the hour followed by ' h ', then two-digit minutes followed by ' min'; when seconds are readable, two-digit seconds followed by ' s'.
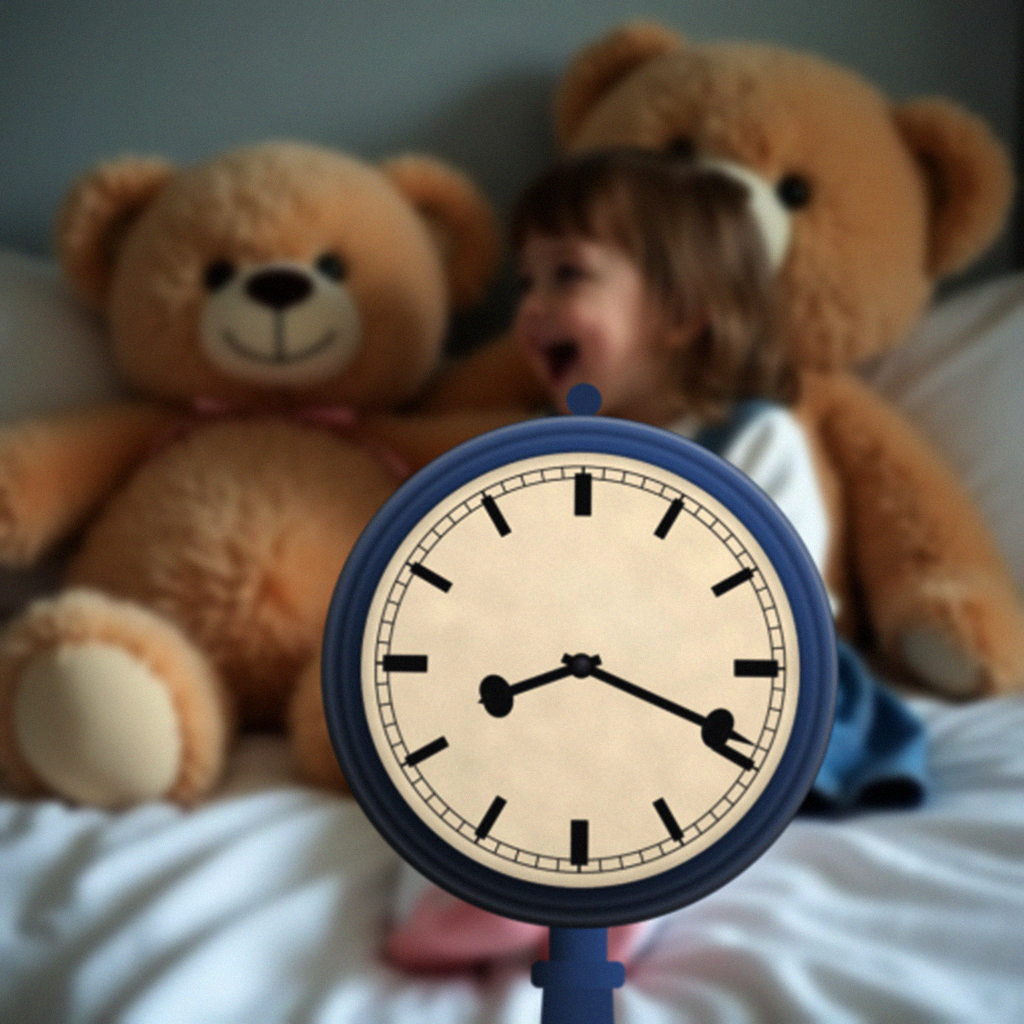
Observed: 8 h 19 min
